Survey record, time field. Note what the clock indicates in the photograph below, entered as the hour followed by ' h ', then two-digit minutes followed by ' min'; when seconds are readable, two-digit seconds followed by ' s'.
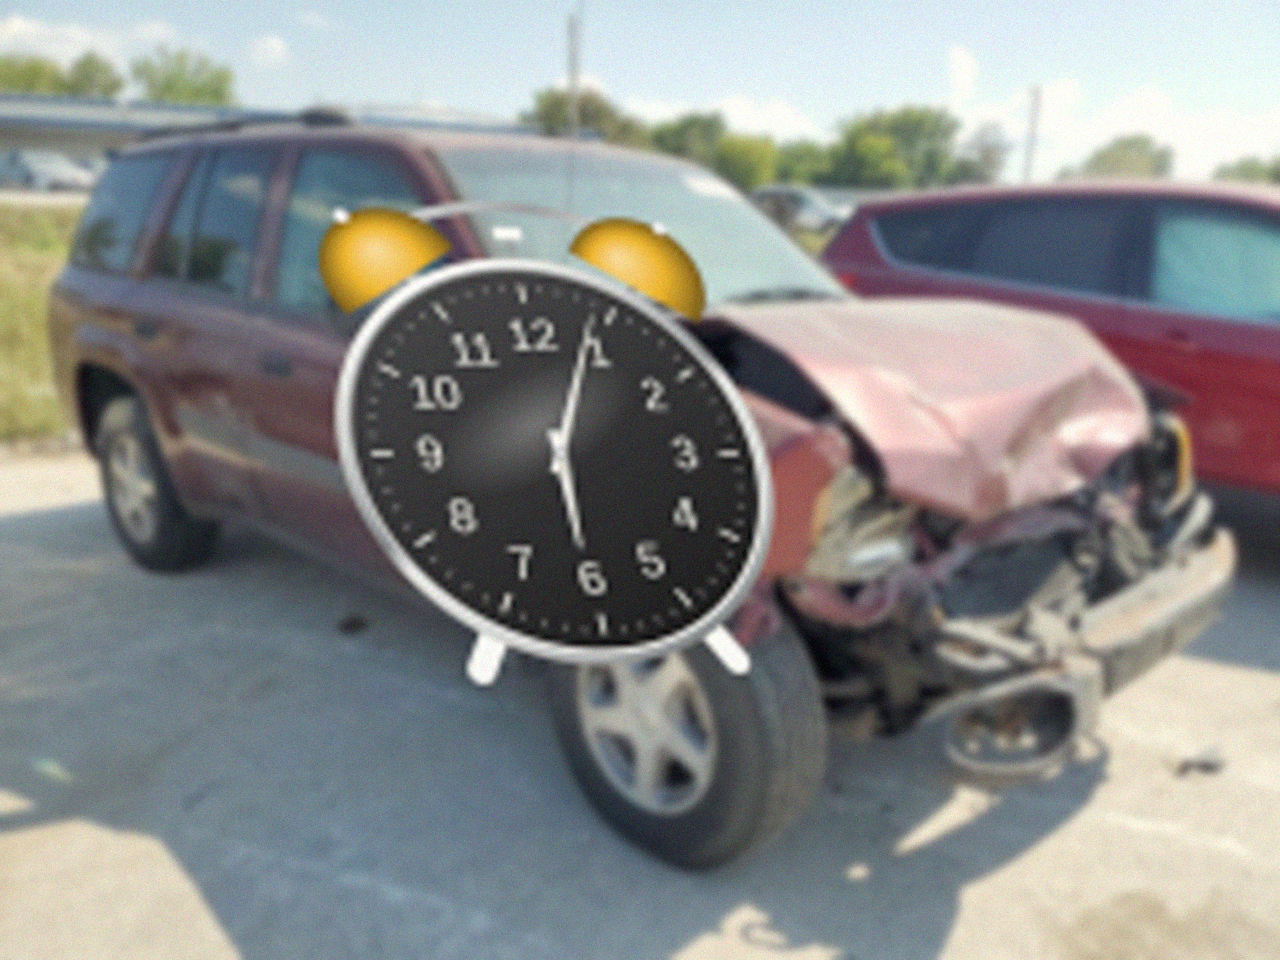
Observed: 6 h 04 min
